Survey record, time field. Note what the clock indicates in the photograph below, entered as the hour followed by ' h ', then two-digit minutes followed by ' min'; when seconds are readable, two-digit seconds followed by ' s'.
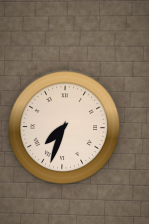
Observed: 7 h 33 min
